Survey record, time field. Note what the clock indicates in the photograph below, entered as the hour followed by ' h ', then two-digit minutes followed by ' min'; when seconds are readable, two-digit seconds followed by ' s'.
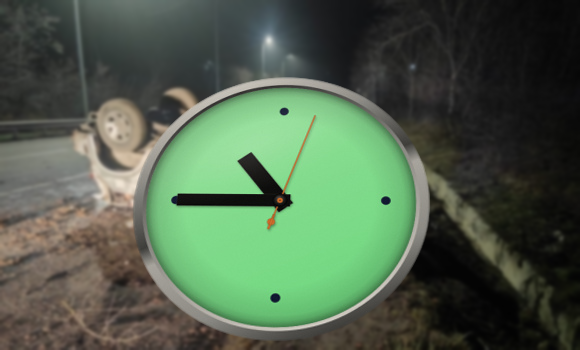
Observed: 10 h 45 min 03 s
